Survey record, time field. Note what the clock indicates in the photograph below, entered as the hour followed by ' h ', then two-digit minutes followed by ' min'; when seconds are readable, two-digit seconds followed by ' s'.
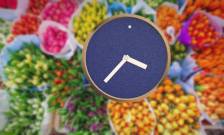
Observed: 3 h 36 min
